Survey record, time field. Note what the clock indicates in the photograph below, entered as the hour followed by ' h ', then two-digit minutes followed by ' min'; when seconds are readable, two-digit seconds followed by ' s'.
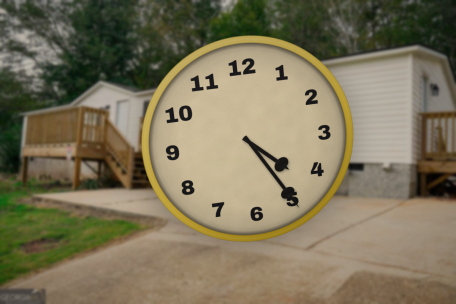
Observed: 4 h 25 min
